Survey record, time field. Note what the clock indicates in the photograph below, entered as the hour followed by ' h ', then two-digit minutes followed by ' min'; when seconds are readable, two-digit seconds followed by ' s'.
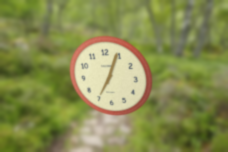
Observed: 7 h 04 min
